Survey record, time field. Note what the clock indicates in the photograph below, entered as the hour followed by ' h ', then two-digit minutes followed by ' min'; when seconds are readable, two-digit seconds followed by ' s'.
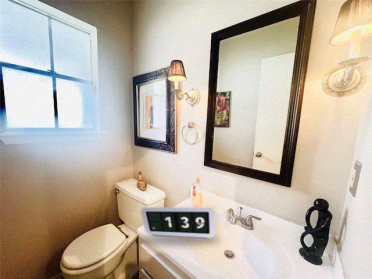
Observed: 1 h 39 min
